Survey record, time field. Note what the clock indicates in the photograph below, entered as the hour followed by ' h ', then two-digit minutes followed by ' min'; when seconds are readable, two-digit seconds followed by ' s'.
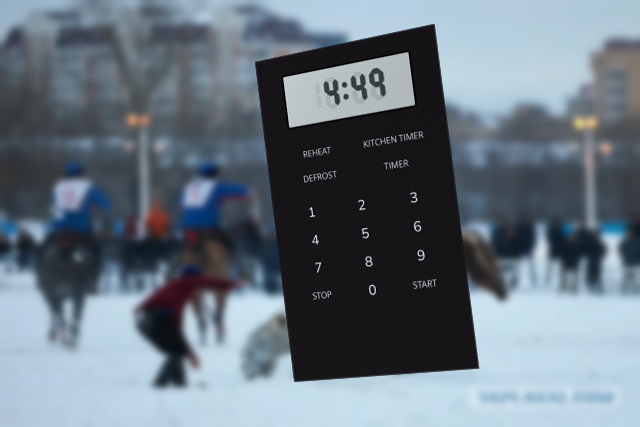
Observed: 4 h 49 min
